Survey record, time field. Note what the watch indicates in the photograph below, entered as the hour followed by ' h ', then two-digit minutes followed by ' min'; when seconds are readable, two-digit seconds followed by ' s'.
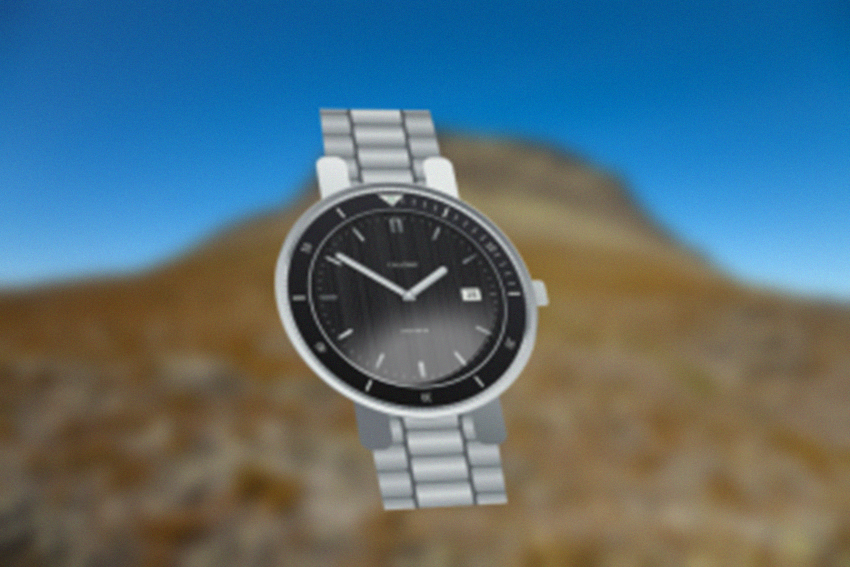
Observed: 1 h 51 min
